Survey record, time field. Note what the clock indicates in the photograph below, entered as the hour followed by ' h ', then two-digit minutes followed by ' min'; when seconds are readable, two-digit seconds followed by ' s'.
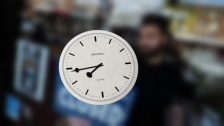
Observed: 7 h 44 min
